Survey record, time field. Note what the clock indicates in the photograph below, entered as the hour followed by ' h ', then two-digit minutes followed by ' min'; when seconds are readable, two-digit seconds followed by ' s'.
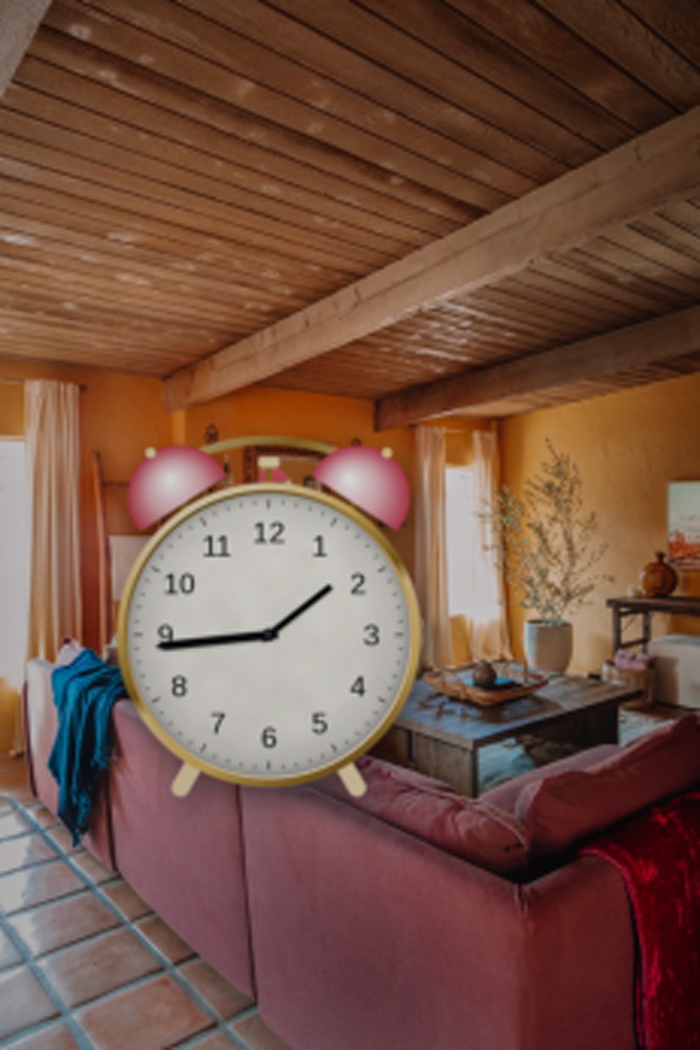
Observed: 1 h 44 min
